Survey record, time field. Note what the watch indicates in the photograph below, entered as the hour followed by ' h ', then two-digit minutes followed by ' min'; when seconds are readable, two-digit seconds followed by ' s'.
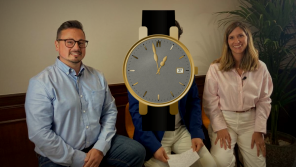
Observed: 12 h 58 min
